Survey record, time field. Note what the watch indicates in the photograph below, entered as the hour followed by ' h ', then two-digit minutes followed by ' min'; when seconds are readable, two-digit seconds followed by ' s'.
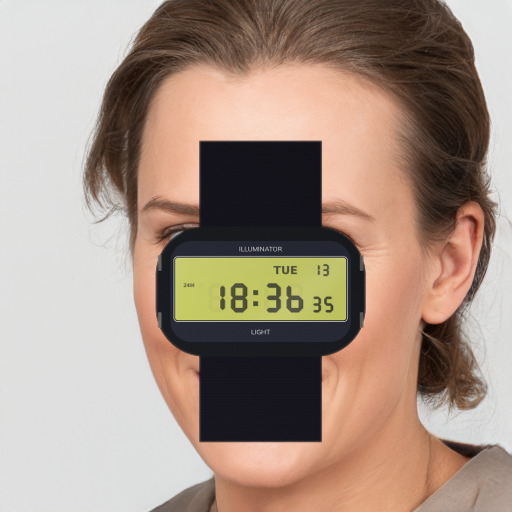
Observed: 18 h 36 min 35 s
